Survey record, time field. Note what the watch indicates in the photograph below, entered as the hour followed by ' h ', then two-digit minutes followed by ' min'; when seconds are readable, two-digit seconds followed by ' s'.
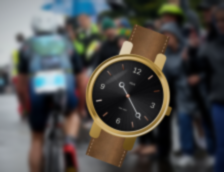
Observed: 10 h 22 min
